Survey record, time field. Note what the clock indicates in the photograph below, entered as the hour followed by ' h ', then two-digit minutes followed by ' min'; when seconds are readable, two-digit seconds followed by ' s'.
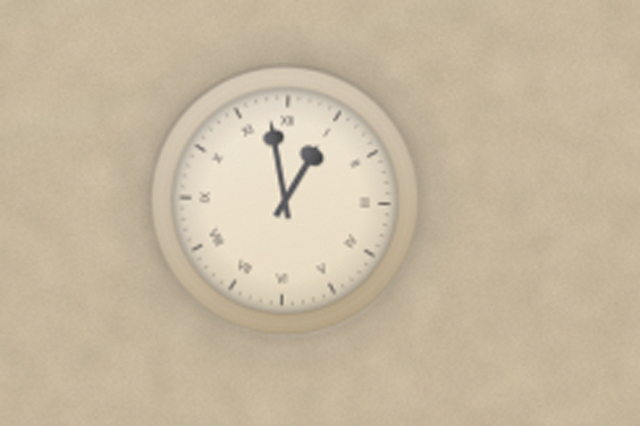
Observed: 12 h 58 min
